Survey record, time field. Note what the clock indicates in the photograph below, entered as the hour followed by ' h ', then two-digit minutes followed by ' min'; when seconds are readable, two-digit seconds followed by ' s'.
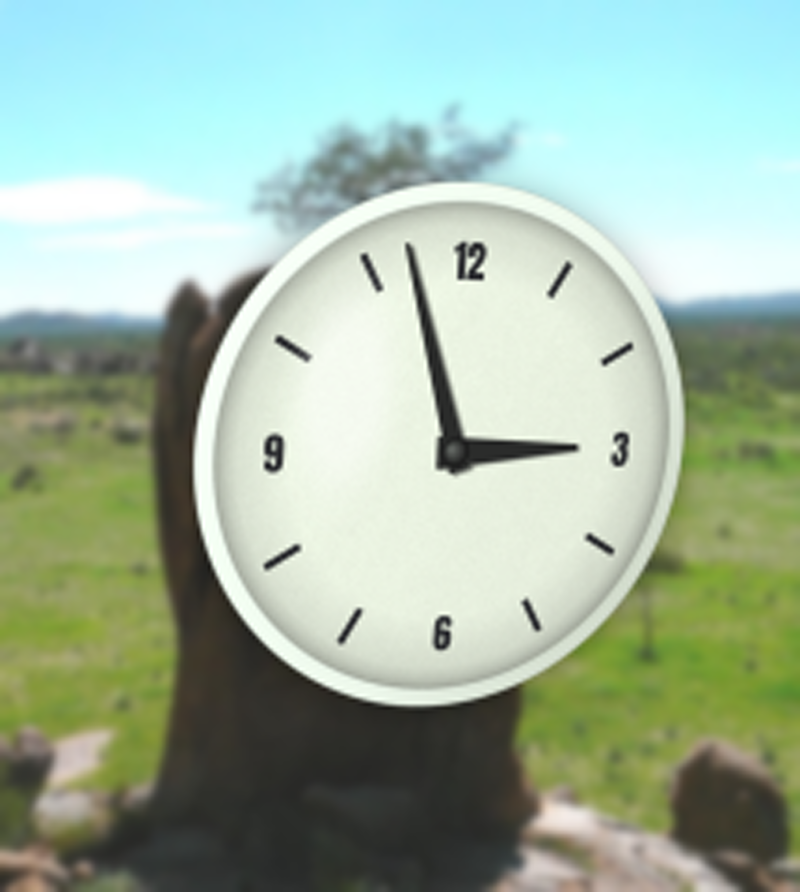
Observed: 2 h 57 min
